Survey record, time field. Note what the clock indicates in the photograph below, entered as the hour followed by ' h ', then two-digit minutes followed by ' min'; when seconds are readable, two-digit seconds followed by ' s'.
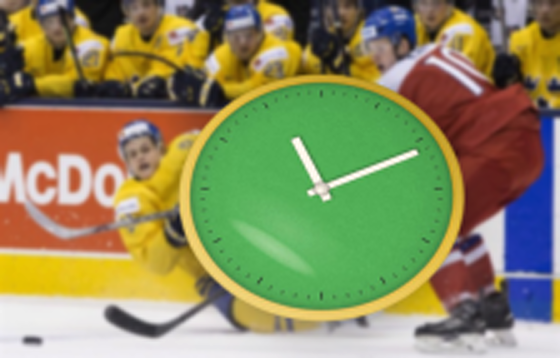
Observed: 11 h 11 min
